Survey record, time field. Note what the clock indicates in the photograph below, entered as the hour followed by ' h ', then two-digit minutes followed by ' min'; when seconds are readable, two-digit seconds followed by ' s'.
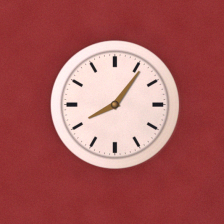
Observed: 8 h 06 min
